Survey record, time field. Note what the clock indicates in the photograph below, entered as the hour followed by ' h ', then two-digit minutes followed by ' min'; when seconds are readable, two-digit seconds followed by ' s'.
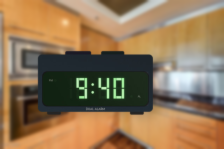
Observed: 9 h 40 min
